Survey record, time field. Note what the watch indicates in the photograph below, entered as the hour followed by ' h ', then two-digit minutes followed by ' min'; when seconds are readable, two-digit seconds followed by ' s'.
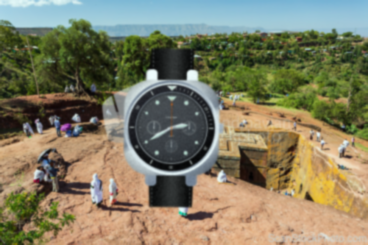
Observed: 2 h 40 min
